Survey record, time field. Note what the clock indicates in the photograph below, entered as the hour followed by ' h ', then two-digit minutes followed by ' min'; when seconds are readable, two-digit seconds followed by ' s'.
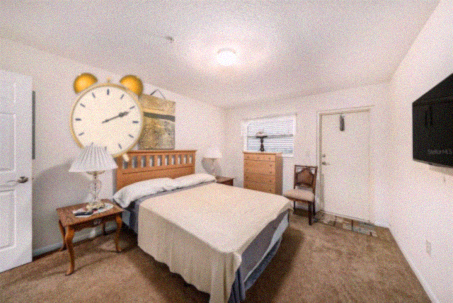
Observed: 2 h 11 min
